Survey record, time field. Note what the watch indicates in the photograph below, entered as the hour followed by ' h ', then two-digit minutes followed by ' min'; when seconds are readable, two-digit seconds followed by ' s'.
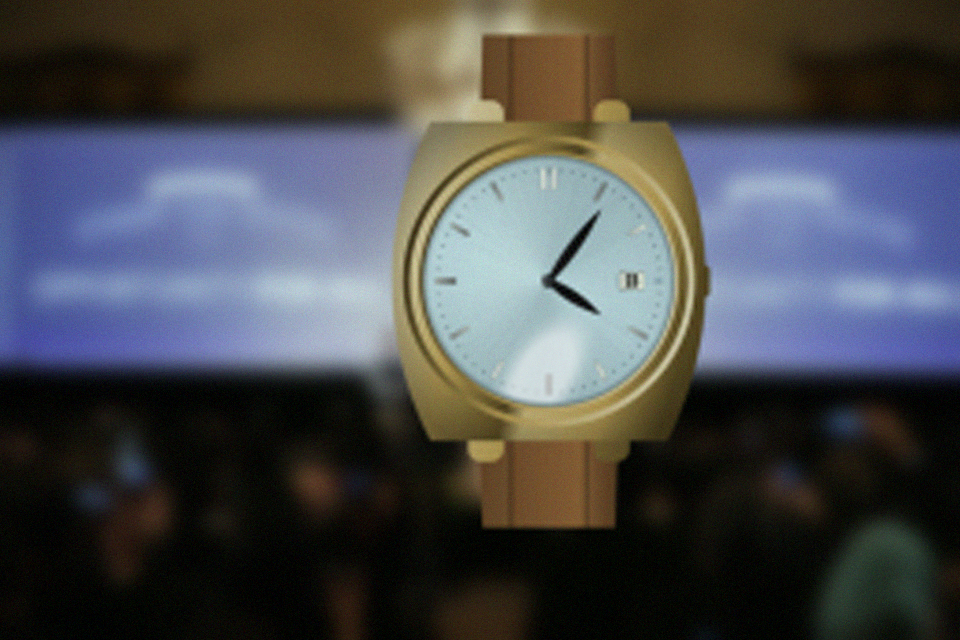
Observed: 4 h 06 min
